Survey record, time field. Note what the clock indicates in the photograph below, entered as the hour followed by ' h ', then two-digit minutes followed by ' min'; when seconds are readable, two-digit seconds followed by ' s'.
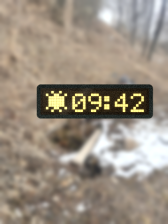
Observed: 9 h 42 min
